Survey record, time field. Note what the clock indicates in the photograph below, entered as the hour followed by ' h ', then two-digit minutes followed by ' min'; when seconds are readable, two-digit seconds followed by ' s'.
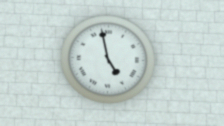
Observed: 4 h 58 min
